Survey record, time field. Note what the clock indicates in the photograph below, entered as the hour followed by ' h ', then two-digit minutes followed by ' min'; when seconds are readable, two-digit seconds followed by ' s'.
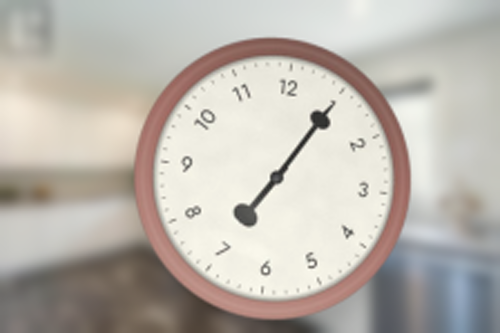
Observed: 7 h 05 min
